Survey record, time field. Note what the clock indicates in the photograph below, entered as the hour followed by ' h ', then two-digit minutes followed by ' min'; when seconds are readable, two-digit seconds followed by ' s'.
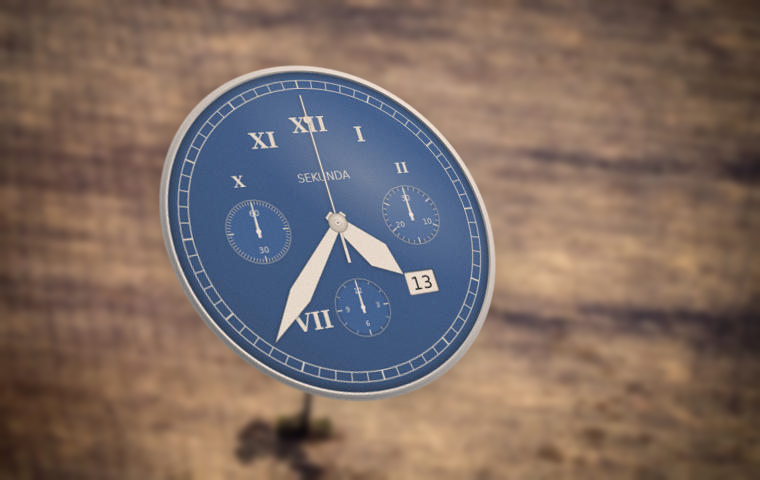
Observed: 4 h 37 min
